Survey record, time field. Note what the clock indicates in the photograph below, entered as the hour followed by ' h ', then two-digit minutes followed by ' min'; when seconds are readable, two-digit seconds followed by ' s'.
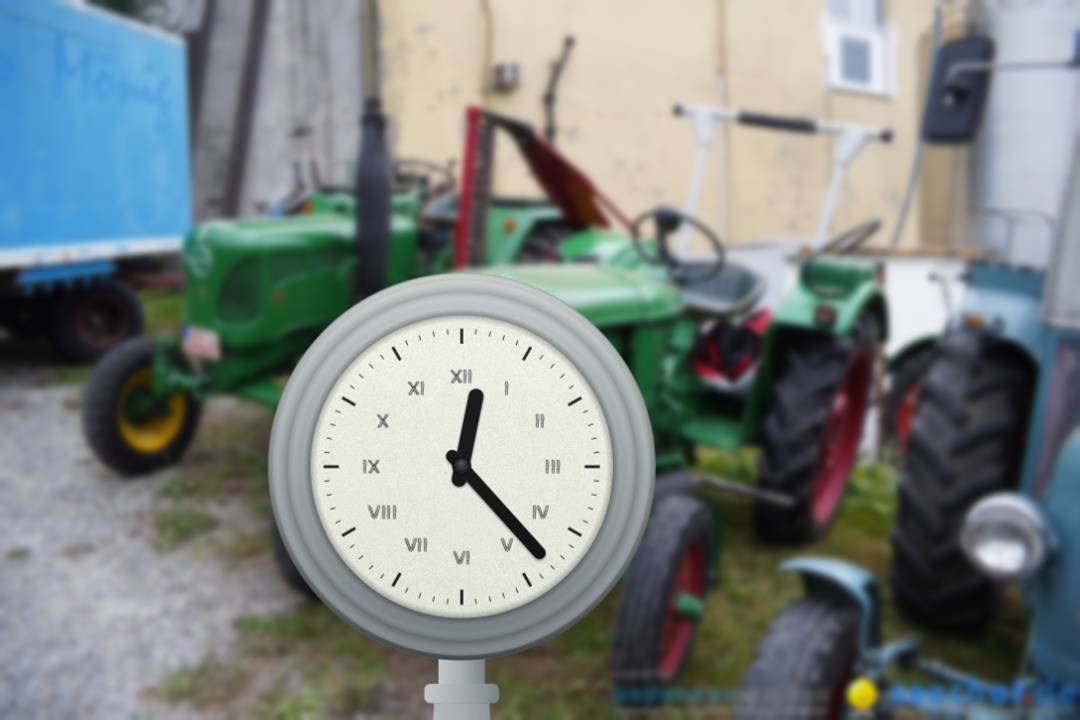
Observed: 12 h 23 min
